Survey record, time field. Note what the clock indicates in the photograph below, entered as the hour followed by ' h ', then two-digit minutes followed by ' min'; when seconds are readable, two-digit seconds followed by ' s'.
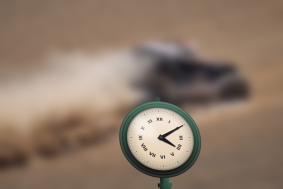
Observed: 4 h 10 min
